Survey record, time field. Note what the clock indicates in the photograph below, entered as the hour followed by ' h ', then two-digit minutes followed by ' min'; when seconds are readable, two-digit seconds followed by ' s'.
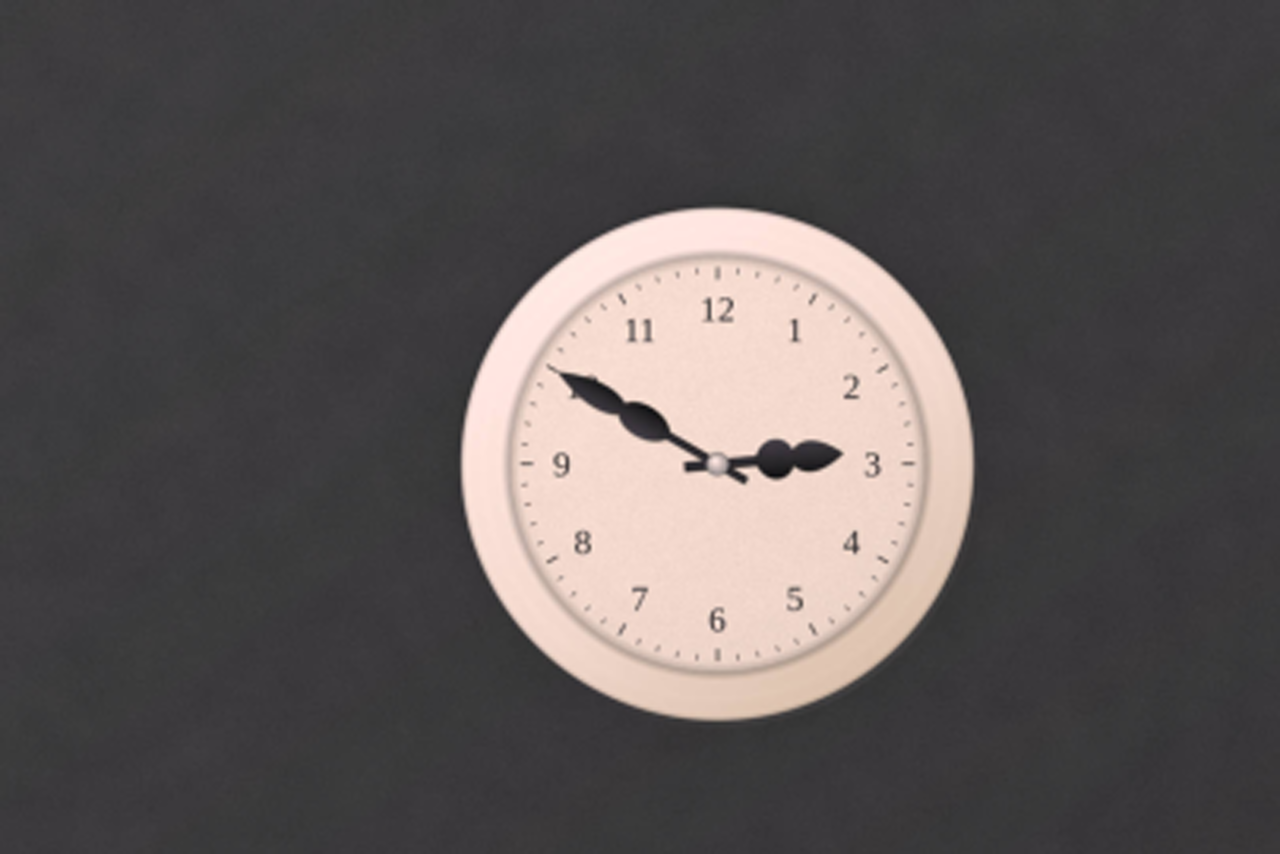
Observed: 2 h 50 min
